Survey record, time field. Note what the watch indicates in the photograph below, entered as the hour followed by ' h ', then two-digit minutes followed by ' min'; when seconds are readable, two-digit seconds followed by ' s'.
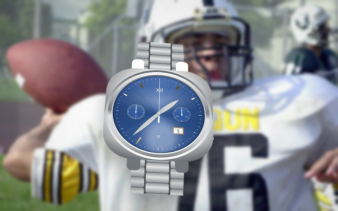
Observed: 1 h 37 min
